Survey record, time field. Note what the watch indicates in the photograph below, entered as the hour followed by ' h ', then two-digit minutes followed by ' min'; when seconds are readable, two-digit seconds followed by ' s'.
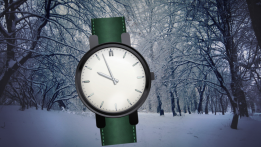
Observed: 9 h 57 min
